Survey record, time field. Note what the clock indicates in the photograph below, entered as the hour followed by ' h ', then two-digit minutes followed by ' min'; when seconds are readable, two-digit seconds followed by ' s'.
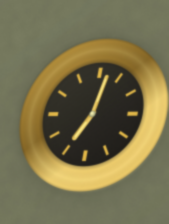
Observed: 7 h 02 min
